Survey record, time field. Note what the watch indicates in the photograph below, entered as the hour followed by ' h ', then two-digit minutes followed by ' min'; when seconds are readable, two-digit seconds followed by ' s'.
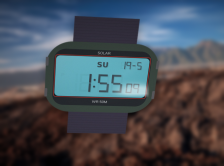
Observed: 1 h 55 min 09 s
